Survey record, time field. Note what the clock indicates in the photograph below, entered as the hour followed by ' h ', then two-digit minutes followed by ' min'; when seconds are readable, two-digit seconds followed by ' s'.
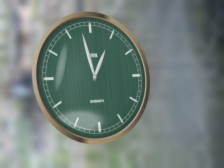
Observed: 12 h 58 min
